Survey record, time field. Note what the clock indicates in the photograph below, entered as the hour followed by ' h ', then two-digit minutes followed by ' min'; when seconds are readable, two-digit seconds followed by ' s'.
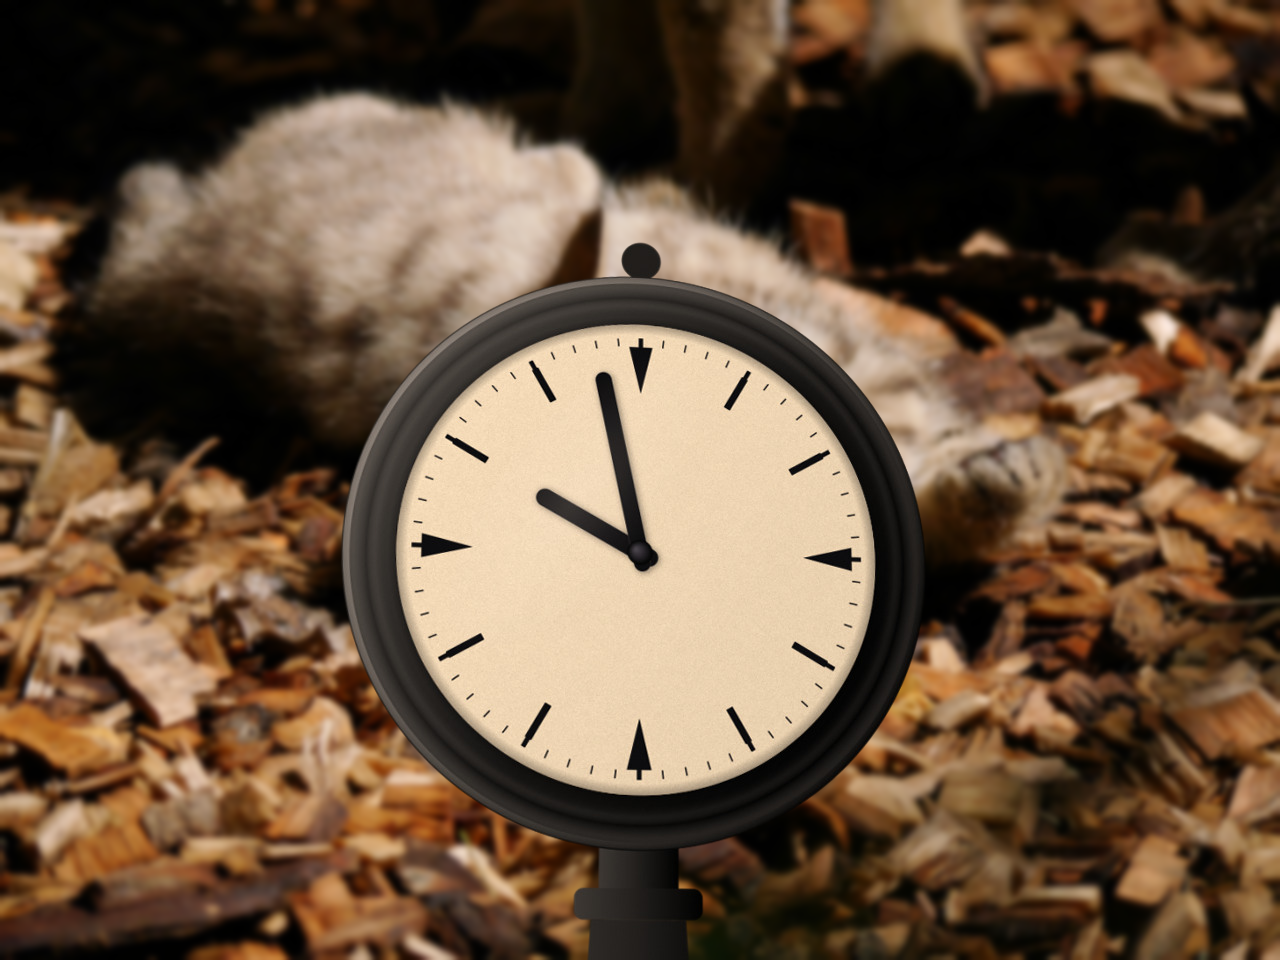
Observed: 9 h 58 min
